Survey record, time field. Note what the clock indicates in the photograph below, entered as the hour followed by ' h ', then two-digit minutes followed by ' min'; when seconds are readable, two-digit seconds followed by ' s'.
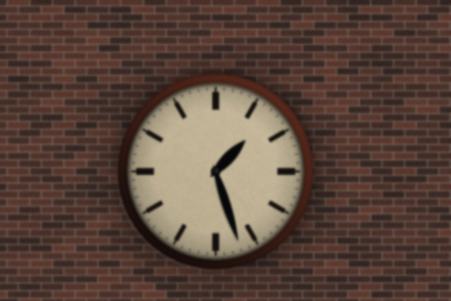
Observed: 1 h 27 min
